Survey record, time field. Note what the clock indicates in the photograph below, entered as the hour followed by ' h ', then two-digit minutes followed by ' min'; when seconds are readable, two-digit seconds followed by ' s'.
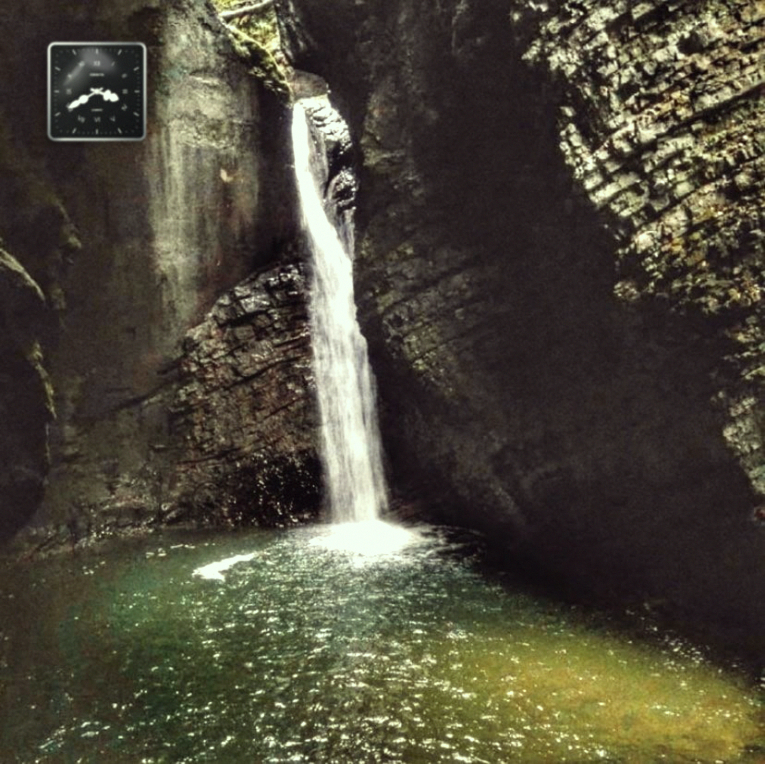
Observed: 3 h 40 min
